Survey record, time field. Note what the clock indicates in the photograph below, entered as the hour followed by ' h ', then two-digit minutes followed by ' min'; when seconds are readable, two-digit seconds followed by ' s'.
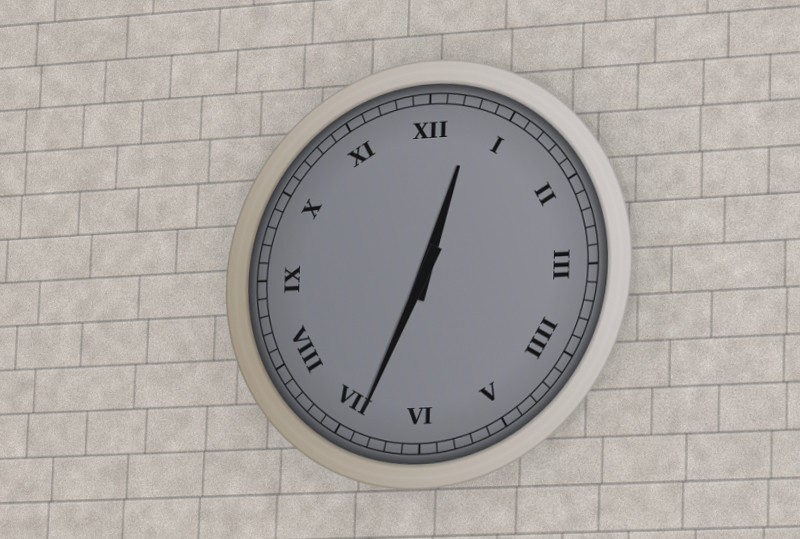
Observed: 12 h 34 min
